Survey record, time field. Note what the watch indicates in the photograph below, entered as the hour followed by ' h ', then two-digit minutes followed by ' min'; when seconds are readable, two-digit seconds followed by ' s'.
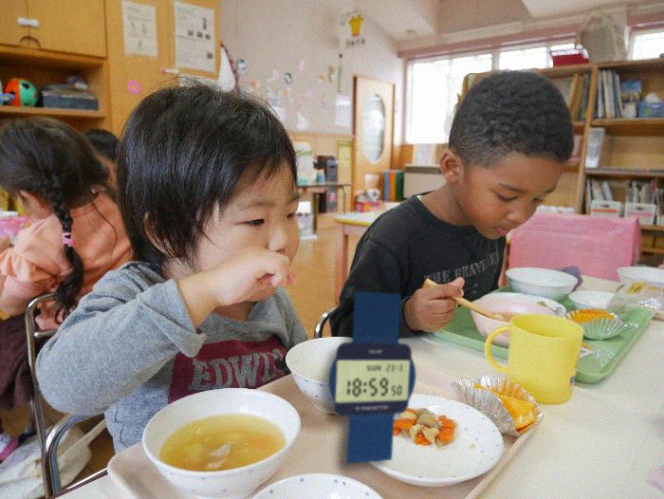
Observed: 18 h 59 min
